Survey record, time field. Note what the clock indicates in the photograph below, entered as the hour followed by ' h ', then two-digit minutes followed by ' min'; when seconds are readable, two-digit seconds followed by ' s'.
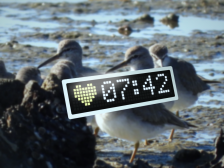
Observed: 7 h 42 min
